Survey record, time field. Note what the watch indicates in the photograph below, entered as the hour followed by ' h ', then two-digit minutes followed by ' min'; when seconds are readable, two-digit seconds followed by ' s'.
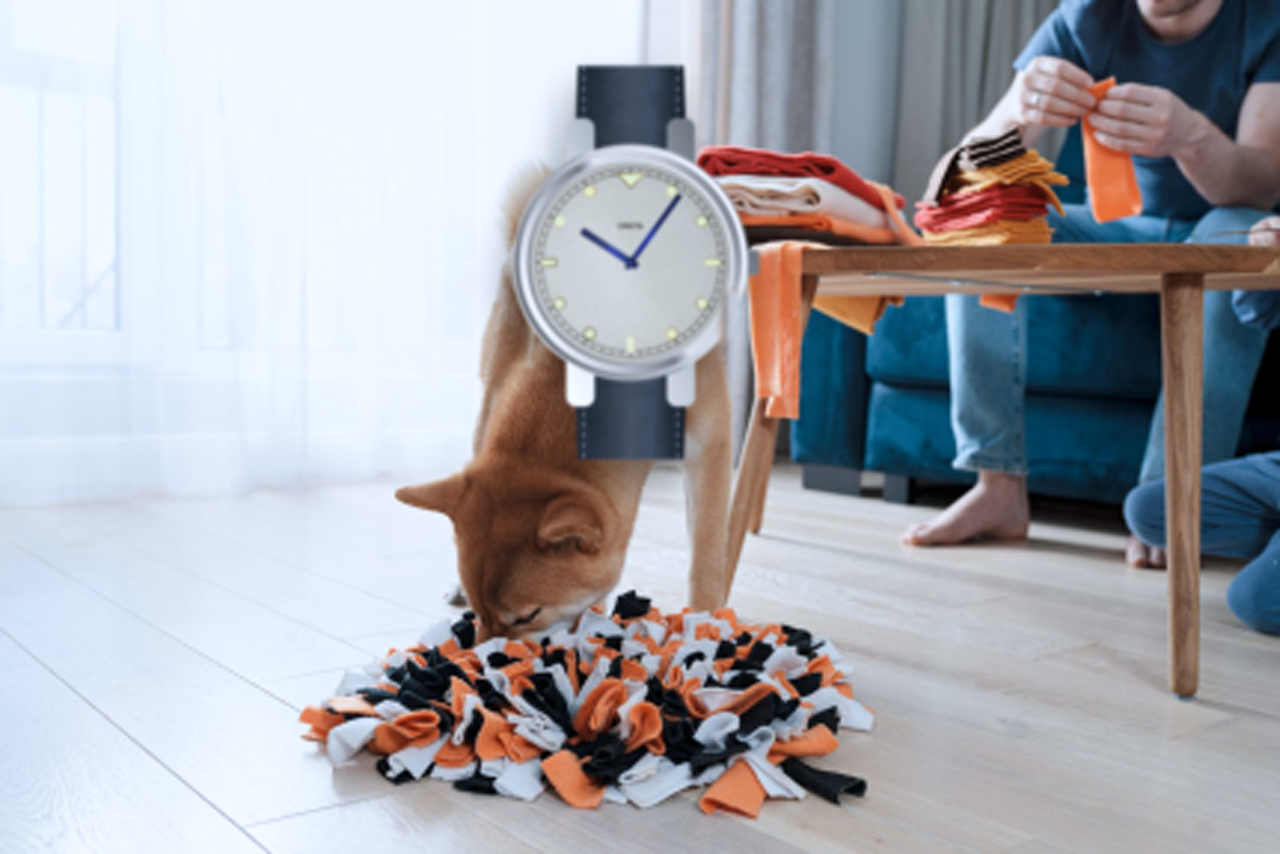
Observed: 10 h 06 min
